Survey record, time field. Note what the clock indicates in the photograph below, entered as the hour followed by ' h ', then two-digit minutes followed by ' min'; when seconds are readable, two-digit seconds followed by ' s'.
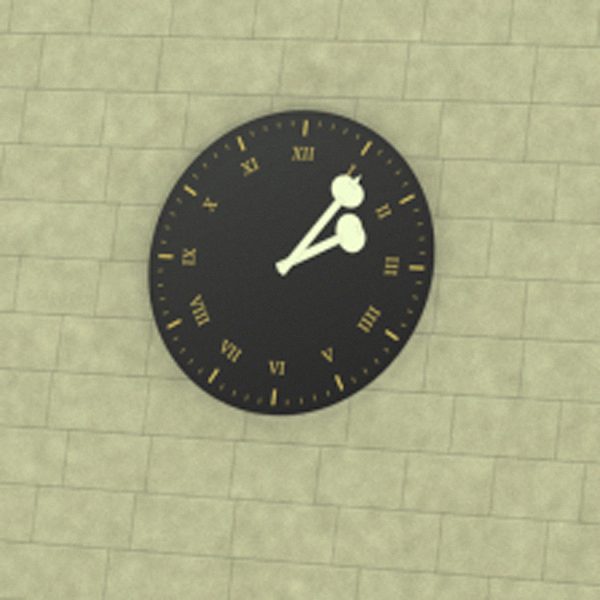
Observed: 2 h 06 min
